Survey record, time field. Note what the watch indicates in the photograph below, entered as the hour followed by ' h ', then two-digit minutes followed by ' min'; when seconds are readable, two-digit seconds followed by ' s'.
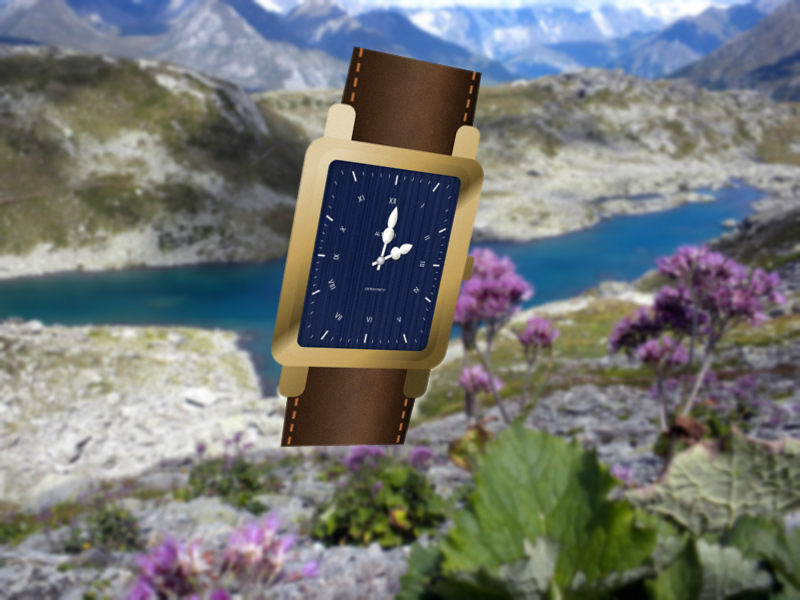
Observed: 2 h 01 min
